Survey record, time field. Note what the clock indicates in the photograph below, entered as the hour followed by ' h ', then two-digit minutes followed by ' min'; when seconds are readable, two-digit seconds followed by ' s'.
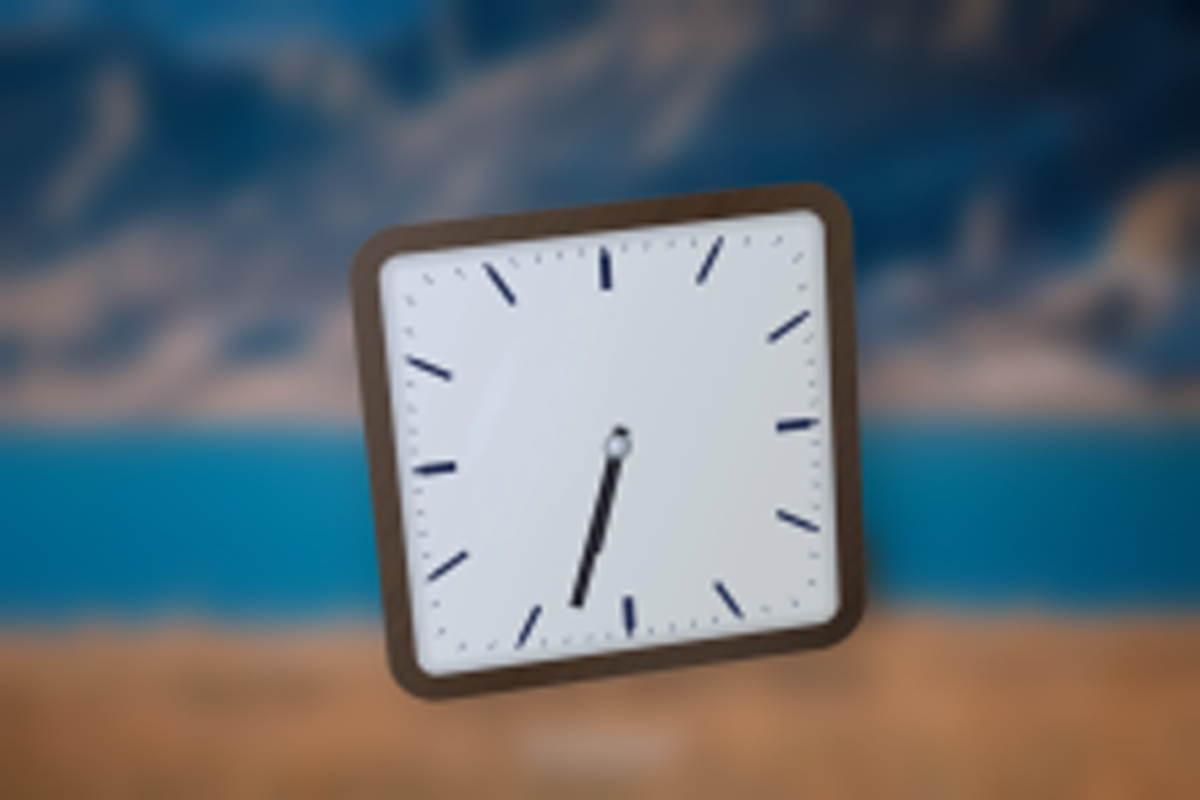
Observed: 6 h 33 min
